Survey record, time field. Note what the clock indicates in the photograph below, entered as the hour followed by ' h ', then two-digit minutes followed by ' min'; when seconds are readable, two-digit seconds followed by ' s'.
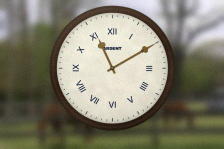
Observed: 11 h 10 min
